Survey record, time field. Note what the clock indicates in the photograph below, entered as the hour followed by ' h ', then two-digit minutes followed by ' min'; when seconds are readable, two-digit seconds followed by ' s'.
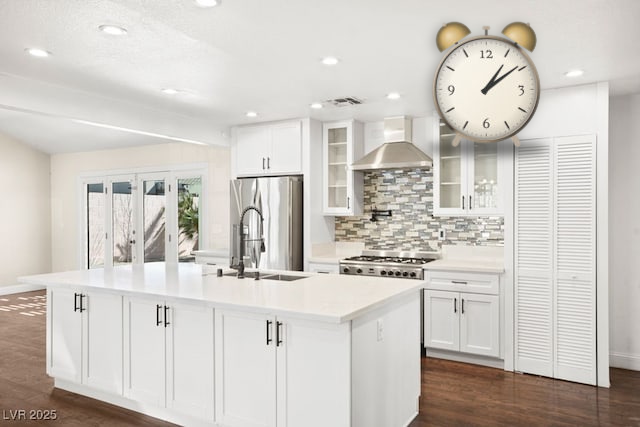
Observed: 1 h 09 min
